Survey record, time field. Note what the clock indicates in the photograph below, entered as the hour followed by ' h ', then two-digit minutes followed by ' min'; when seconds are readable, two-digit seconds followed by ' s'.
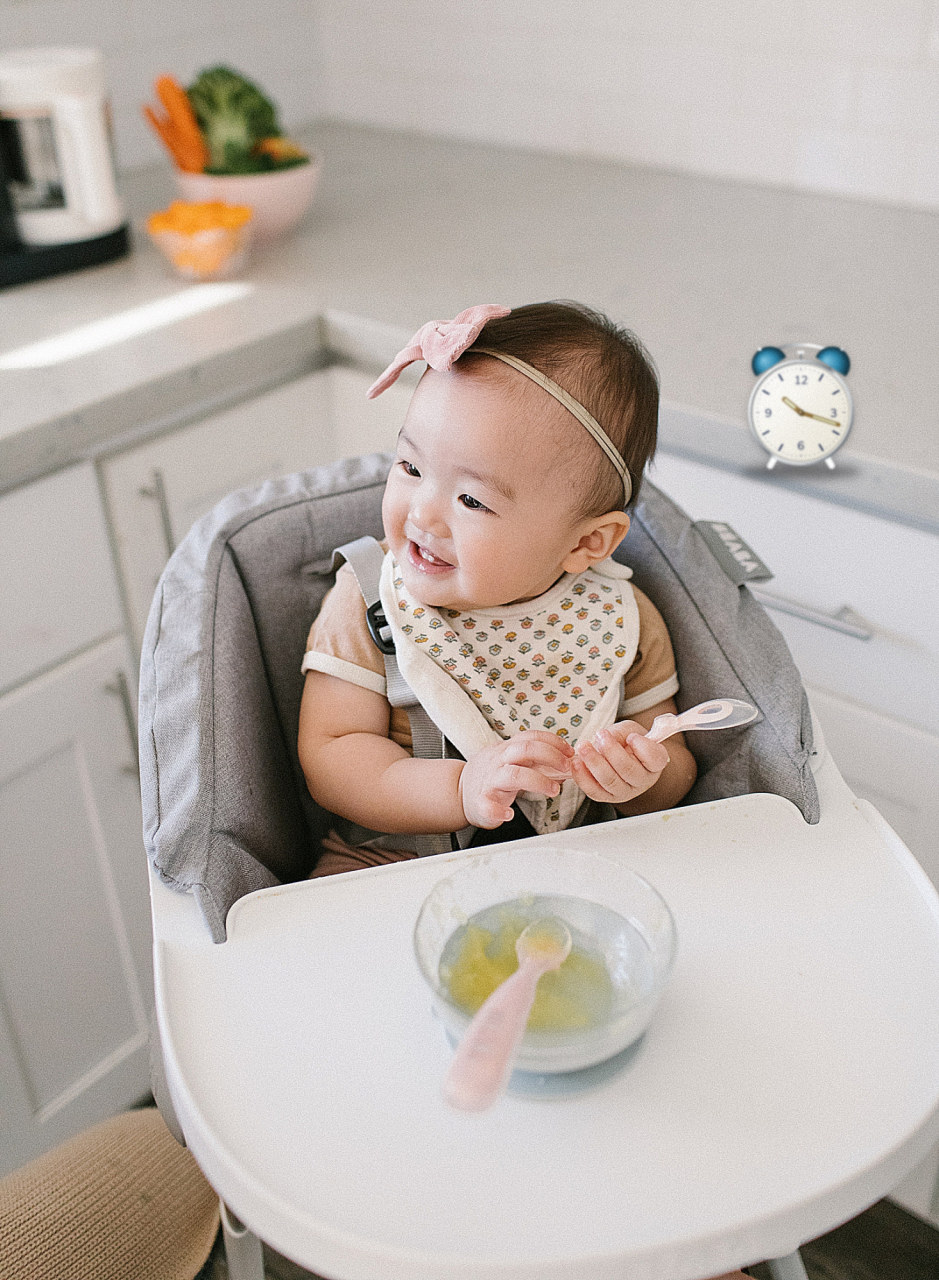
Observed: 10 h 18 min
